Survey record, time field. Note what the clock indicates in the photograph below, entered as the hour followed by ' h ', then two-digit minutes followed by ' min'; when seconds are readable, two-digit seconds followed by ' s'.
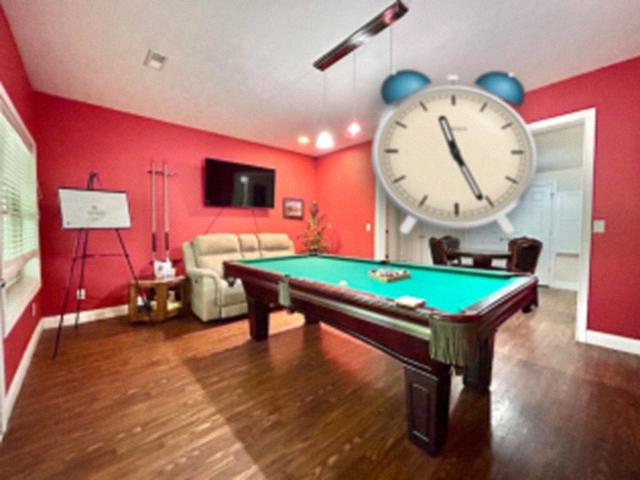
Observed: 11 h 26 min
